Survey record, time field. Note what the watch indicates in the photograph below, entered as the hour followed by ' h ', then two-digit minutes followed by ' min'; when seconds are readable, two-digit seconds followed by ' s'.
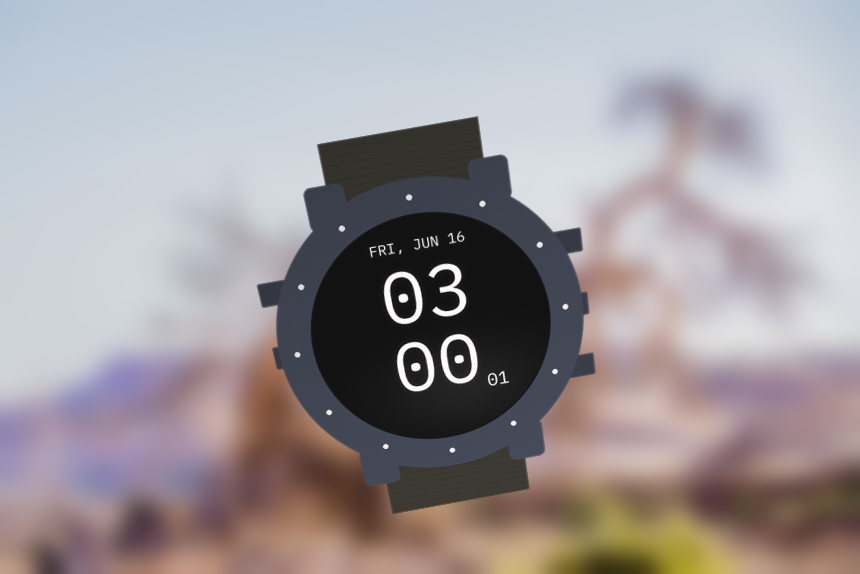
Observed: 3 h 00 min 01 s
